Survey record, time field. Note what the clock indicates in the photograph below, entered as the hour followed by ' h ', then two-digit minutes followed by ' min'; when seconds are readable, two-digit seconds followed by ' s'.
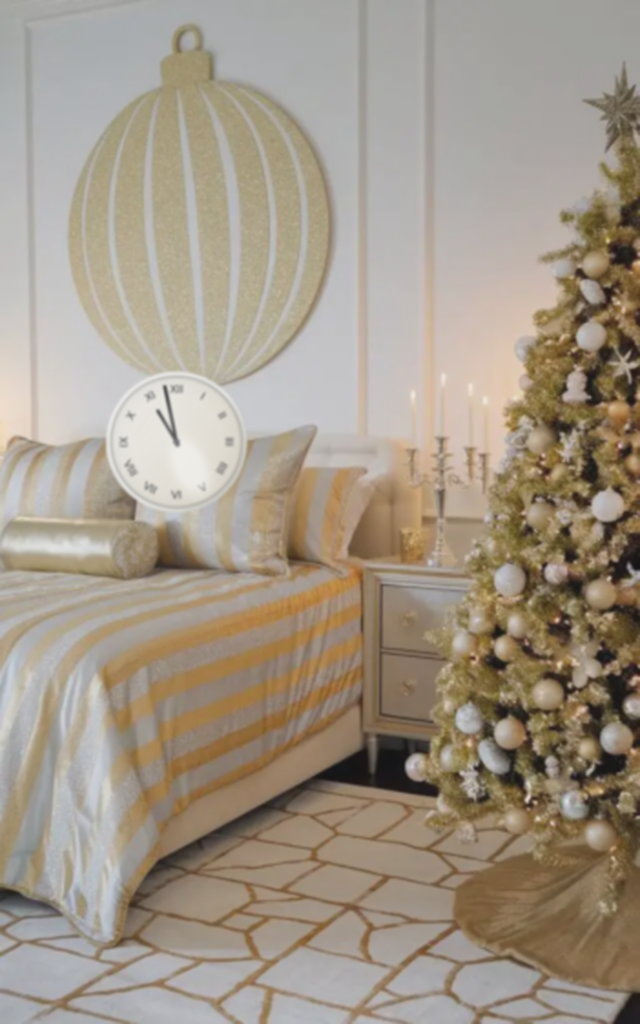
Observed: 10 h 58 min
